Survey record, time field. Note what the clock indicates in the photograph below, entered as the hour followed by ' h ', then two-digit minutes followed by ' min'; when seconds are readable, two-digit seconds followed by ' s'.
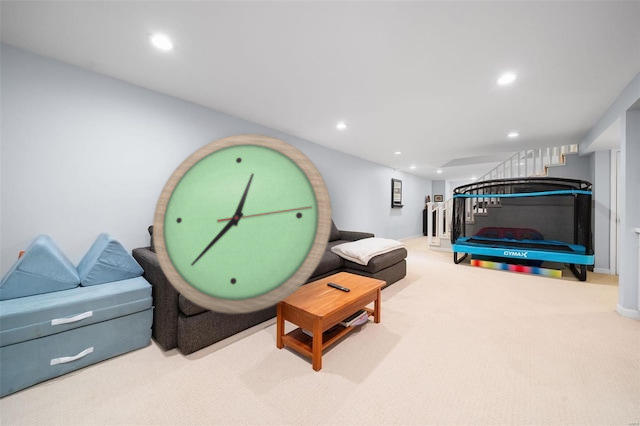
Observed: 12 h 37 min 14 s
